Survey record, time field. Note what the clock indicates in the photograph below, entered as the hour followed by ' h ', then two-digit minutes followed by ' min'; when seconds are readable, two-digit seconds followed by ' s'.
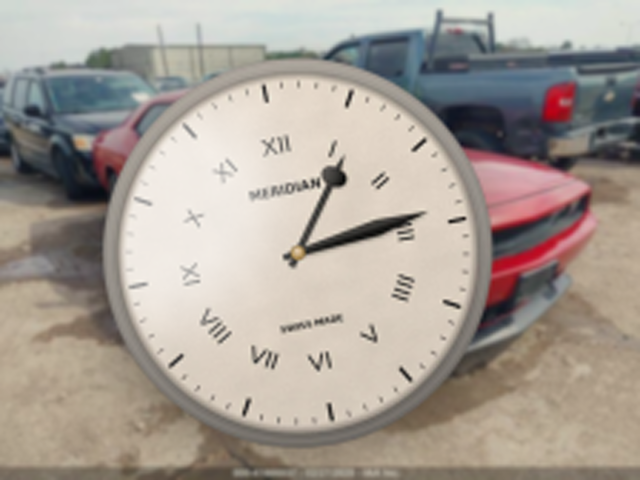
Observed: 1 h 14 min
